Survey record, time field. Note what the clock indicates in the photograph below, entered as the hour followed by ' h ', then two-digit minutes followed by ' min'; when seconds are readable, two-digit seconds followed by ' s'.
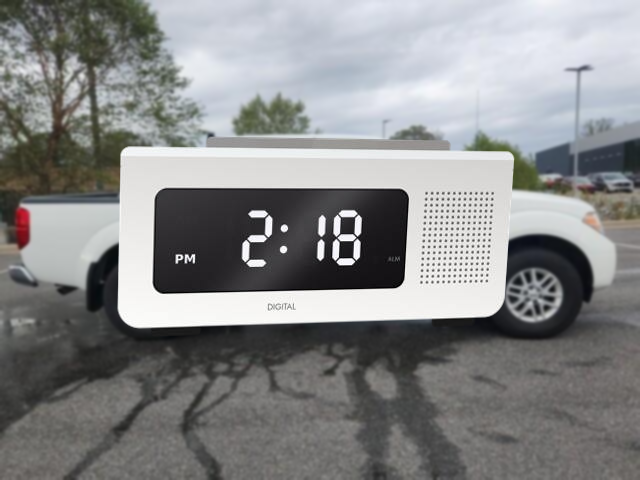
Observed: 2 h 18 min
